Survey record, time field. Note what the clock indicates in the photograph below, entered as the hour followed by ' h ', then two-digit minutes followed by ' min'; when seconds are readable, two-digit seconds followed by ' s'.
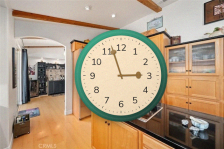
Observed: 2 h 57 min
